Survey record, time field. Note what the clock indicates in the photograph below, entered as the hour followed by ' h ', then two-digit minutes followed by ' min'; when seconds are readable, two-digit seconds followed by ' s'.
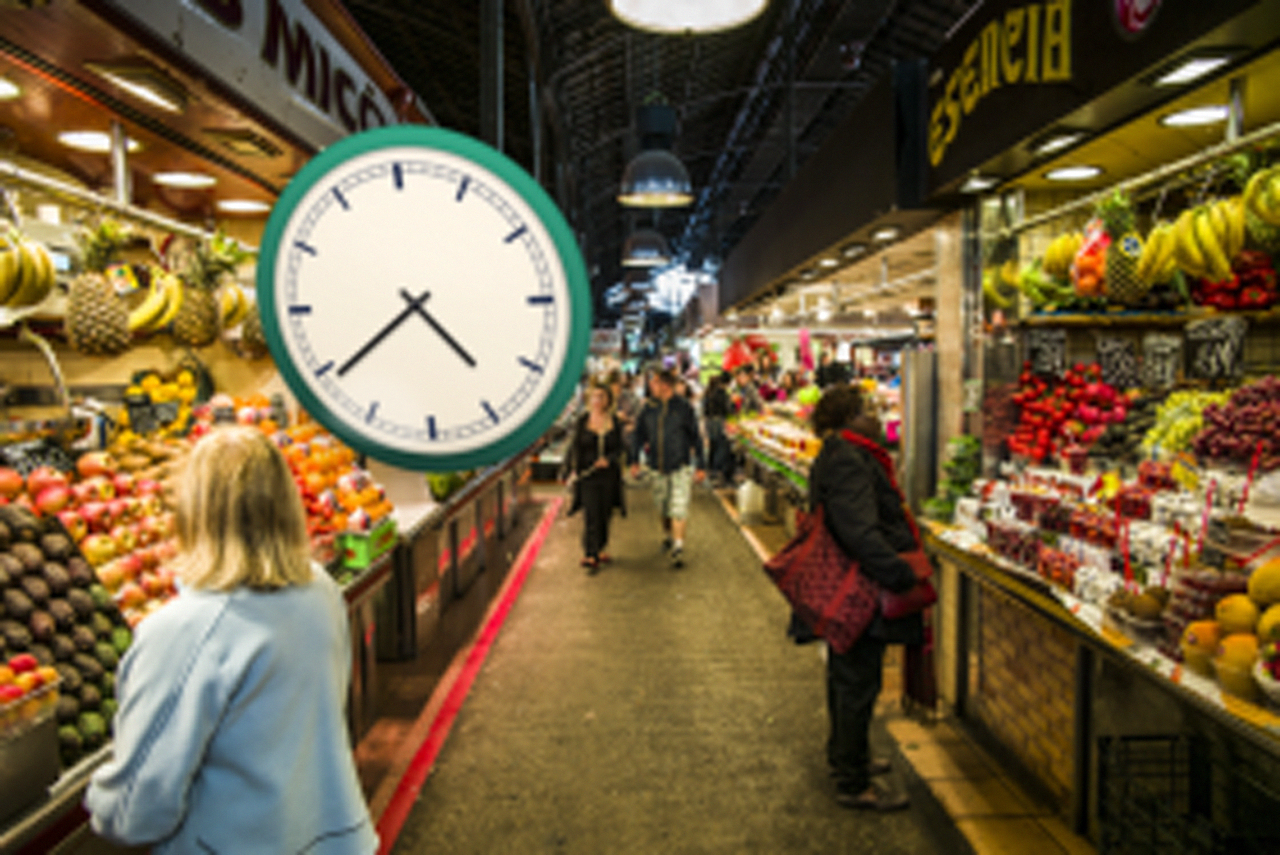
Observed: 4 h 39 min
